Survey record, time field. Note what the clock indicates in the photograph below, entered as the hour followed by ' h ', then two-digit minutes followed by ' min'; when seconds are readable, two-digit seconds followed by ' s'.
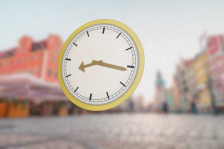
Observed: 8 h 16 min
